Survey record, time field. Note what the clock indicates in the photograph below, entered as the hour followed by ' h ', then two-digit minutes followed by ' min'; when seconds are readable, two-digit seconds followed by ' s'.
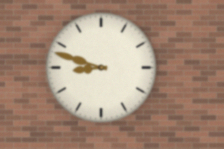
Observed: 8 h 48 min
